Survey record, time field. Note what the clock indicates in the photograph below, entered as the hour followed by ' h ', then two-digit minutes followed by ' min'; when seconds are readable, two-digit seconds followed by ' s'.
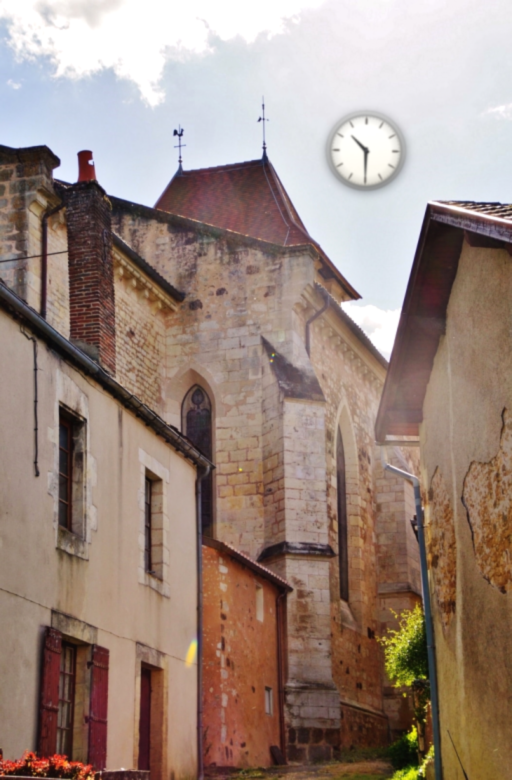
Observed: 10 h 30 min
